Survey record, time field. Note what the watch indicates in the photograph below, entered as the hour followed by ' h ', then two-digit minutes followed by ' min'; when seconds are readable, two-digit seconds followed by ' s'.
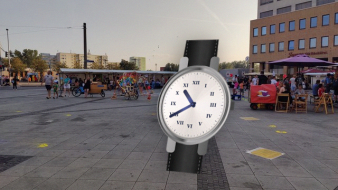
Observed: 10 h 40 min
